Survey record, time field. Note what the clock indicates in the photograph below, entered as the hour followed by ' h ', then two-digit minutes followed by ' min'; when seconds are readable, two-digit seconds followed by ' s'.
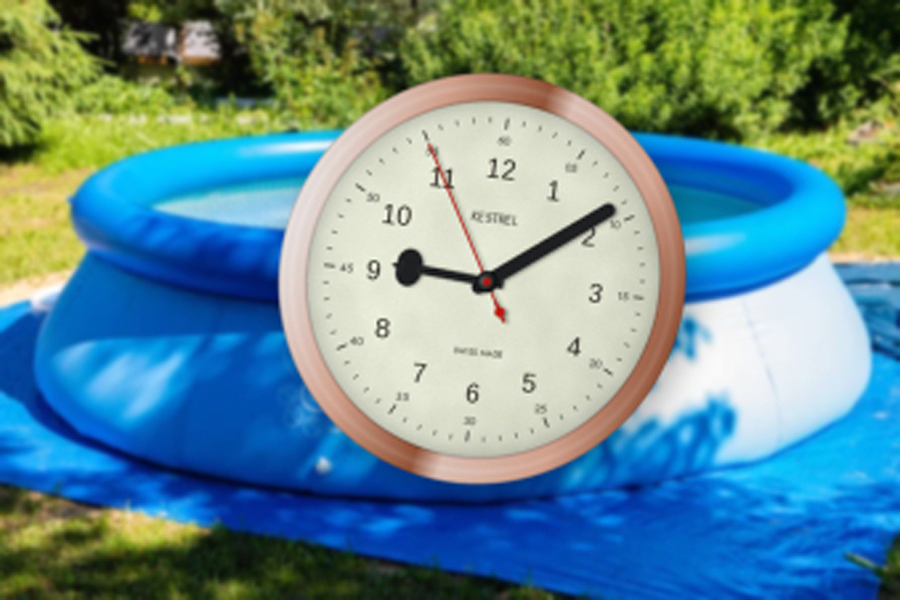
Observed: 9 h 08 min 55 s
